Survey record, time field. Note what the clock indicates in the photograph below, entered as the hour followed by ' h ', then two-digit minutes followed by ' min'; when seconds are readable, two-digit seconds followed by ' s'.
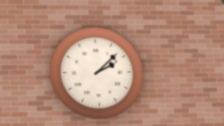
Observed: 2 h 08 min
